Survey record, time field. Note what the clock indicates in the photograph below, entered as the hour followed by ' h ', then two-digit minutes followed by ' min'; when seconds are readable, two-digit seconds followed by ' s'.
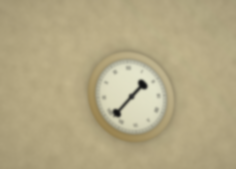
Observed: 1 h 38 min
